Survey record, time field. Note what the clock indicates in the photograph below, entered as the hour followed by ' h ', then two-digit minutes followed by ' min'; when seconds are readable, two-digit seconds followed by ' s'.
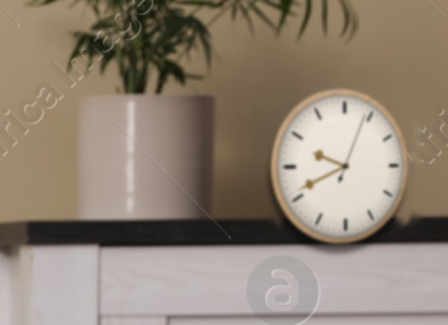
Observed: 9 h 41 min 04 s
